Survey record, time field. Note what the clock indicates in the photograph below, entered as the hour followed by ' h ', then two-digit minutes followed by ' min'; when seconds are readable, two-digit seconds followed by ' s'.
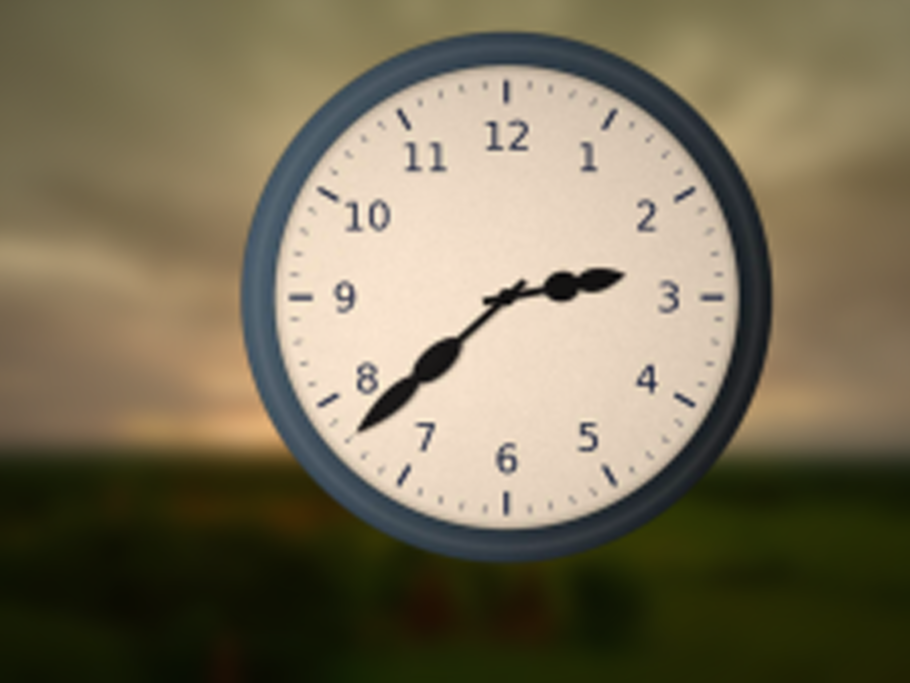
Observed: 2 h 38 min
